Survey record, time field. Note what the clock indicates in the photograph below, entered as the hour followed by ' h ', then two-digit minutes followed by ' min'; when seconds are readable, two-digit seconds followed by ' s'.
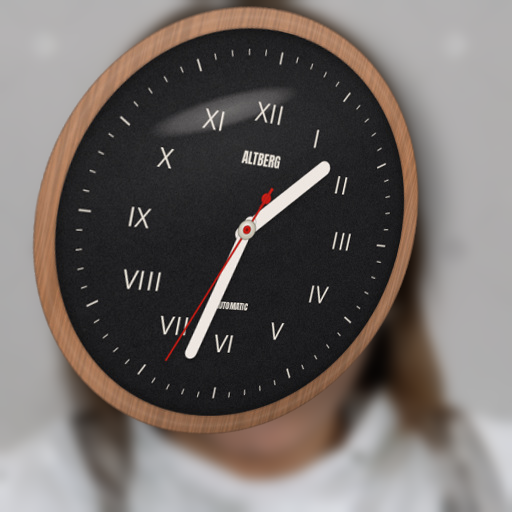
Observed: 1 h 32 min 34 s
